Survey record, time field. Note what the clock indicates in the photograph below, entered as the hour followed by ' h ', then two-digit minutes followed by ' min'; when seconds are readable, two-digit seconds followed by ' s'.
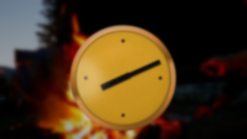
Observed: 8 h 11 min
